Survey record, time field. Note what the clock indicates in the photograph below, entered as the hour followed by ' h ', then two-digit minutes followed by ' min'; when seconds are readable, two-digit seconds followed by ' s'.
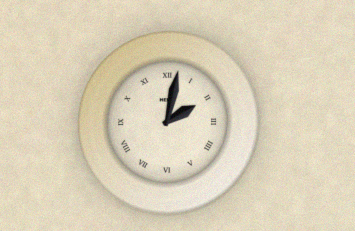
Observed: 2 h 02 min
